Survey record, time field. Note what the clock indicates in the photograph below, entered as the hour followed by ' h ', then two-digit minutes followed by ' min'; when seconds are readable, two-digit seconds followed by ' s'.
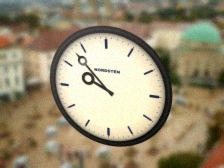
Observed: 9 h 53 min
